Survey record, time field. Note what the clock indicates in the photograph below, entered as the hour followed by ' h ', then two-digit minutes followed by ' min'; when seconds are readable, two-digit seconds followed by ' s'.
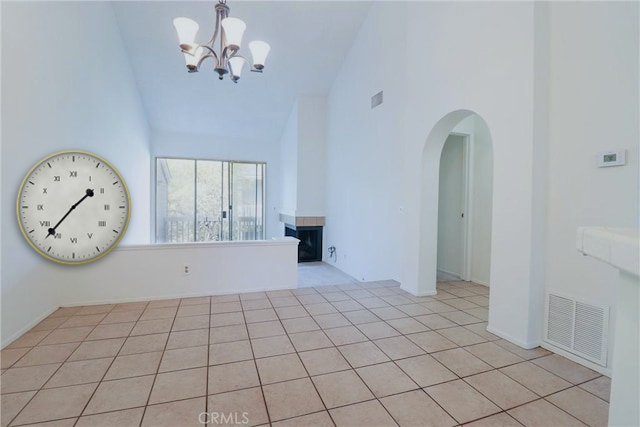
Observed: 1 h 37 min
